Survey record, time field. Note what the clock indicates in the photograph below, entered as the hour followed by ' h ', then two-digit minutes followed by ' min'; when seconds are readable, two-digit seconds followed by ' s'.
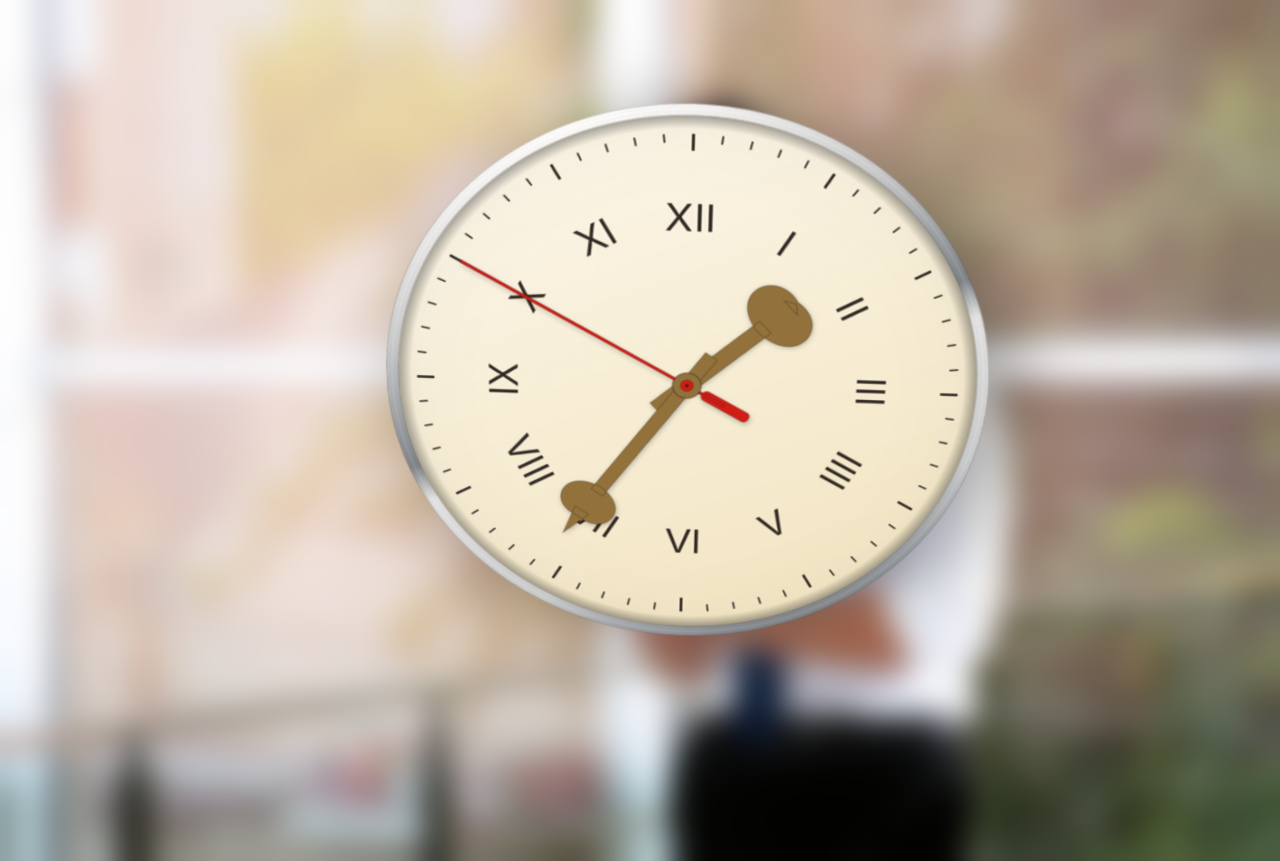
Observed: 1 h 35 min 50 s
